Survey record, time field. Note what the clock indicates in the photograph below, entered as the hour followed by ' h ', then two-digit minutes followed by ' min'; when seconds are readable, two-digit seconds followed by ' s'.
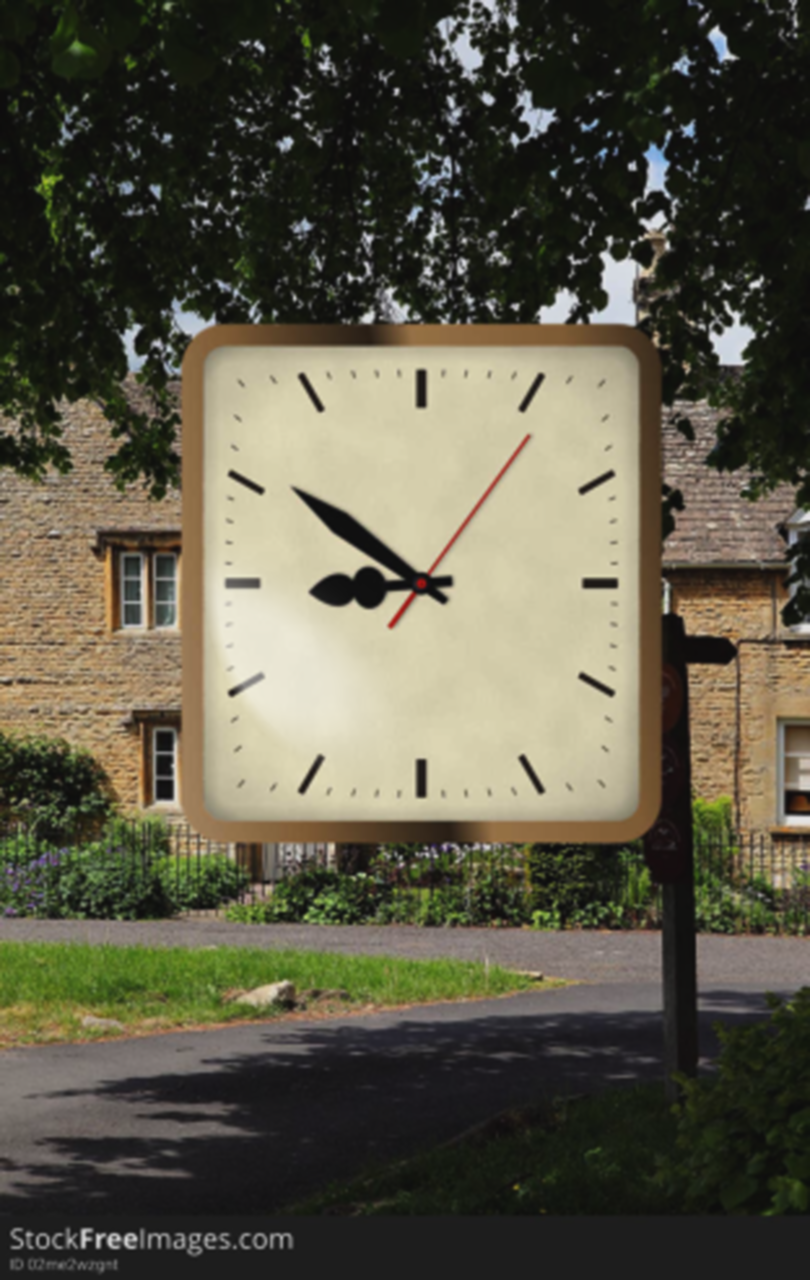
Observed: 8 h 51 min 06 s
